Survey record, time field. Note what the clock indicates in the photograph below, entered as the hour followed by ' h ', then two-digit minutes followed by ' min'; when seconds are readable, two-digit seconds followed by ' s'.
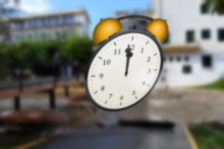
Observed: 11 h 59 min
